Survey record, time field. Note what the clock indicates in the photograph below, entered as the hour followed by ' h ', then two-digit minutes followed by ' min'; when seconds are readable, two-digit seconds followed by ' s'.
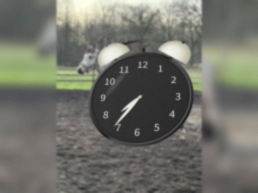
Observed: 7 h 36 min
